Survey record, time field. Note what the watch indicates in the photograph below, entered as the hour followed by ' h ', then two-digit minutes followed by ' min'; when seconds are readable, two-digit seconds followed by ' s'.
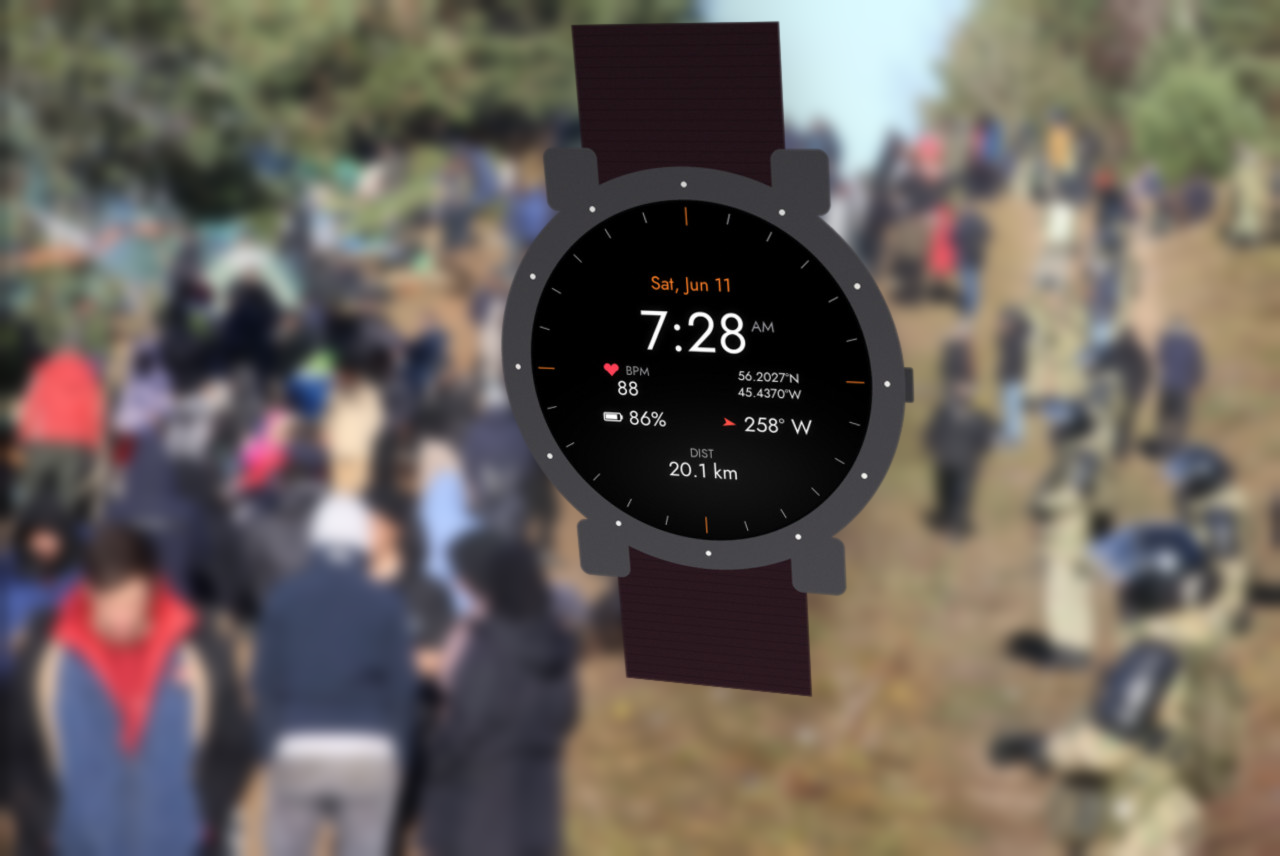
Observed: 7 h 28 min
